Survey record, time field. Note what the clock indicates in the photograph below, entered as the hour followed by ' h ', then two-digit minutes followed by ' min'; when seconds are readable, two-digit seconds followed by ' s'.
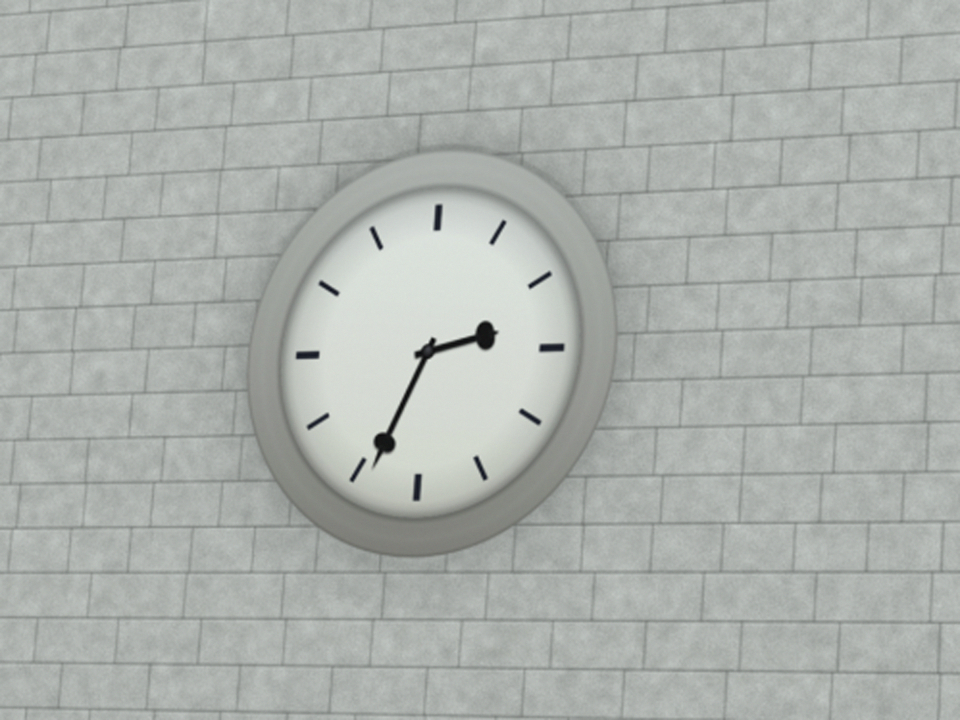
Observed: 2 h 34 min
